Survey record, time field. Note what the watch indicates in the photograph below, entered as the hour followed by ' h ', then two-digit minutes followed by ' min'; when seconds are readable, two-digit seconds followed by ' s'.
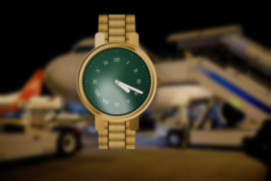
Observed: 4 h 19 min
